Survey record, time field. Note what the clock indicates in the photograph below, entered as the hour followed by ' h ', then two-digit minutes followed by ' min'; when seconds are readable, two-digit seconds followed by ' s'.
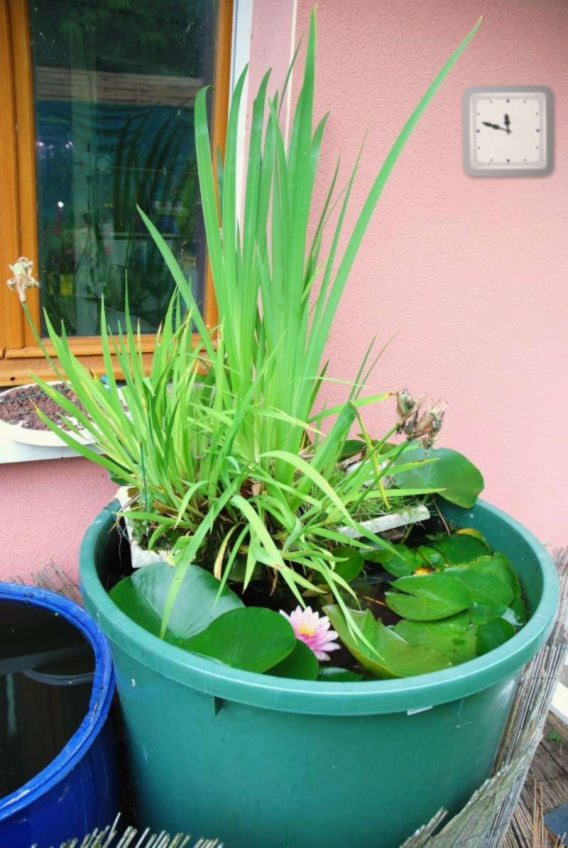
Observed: 11 h 48 min
